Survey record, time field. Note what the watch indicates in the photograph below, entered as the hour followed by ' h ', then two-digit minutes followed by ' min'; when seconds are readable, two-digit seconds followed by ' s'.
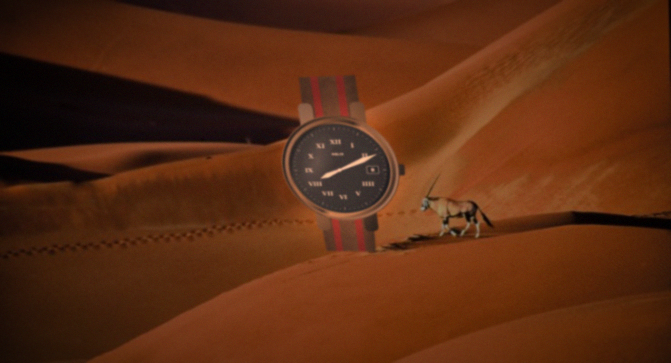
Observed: 8 h 11 min
